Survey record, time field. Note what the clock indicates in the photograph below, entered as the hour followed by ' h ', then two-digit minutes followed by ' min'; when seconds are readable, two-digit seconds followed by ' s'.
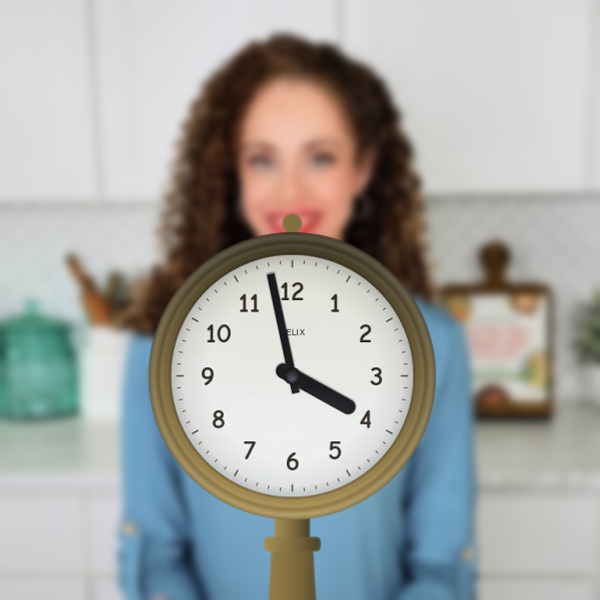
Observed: 3 h 58 min
